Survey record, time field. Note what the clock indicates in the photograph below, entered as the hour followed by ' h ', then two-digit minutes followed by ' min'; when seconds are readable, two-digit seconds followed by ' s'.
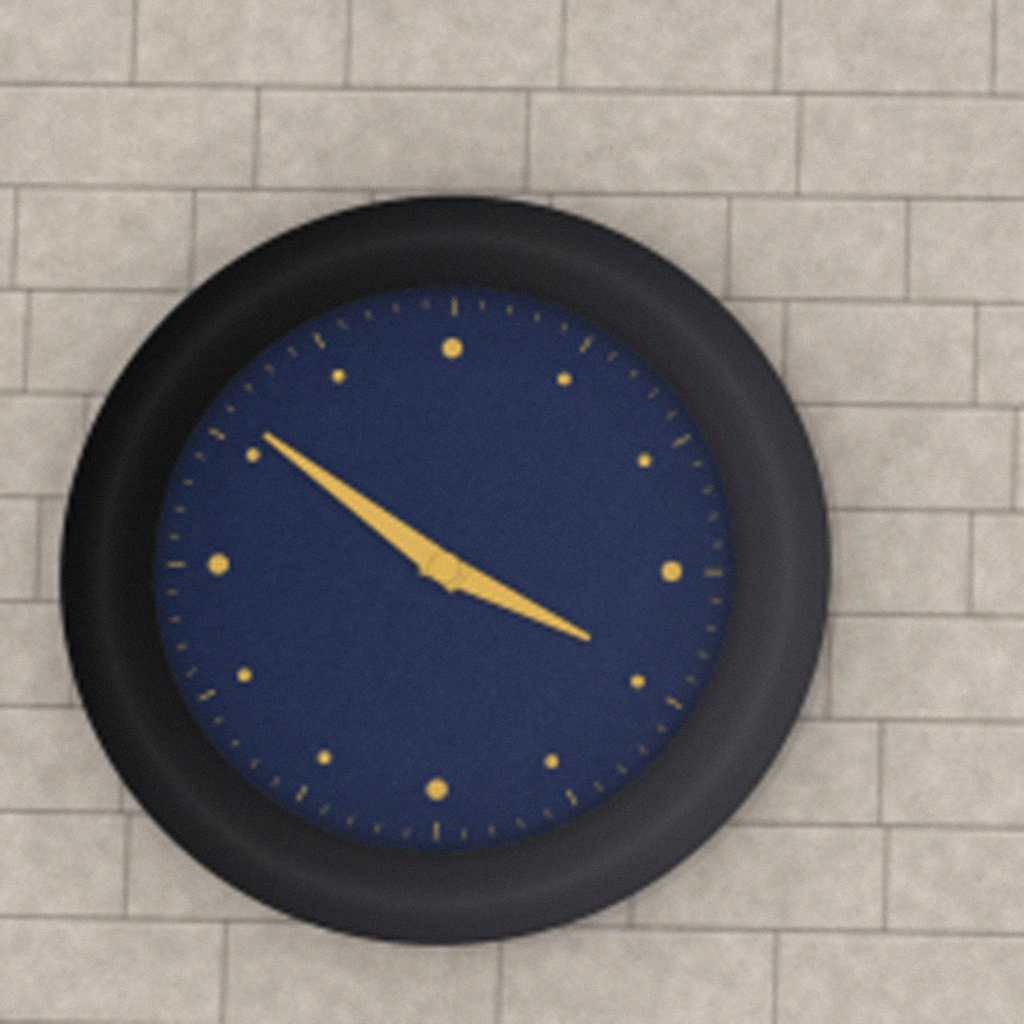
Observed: 3 h 51 min
